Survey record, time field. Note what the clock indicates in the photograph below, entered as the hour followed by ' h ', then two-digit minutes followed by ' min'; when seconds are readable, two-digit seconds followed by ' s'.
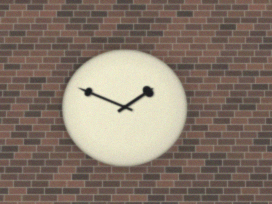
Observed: 1 h 49 min
